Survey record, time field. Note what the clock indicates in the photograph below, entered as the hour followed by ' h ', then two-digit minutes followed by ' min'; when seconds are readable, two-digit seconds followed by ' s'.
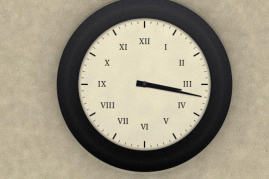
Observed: 3 h 17 min
